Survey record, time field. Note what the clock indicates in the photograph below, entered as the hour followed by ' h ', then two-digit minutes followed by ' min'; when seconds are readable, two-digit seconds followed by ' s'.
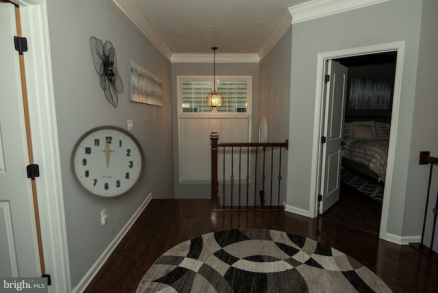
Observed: 11 h 59 min
